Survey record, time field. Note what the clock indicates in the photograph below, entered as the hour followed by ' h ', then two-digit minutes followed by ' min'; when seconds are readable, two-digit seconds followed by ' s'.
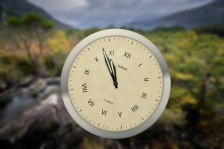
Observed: 10 h 53 min
